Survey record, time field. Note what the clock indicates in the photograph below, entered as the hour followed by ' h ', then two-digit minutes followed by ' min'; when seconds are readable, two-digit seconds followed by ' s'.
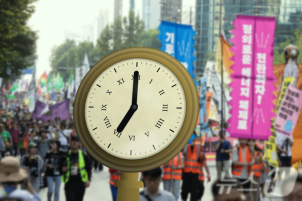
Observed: 7 h 00 min
